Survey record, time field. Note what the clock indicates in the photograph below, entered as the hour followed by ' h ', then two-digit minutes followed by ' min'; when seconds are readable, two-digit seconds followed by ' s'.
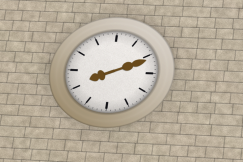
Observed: 8 h 11 min
